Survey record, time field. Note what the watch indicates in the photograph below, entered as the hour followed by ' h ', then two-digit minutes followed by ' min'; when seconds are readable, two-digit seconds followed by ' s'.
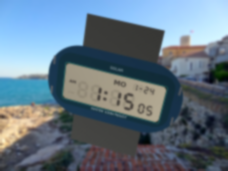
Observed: 1 h 15 min 05 s
